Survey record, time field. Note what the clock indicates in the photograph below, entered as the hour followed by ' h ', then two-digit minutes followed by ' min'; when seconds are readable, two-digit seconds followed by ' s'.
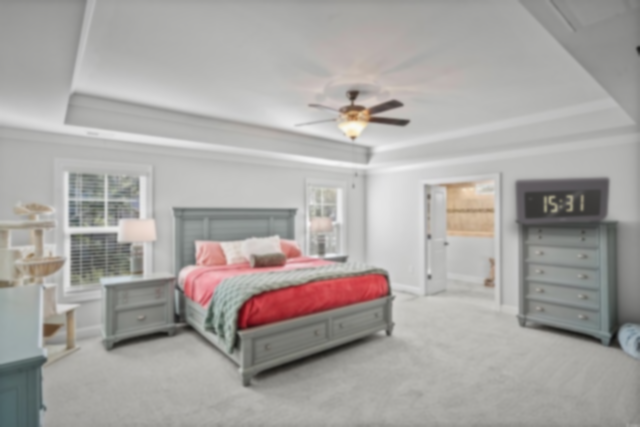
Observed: 15 h 31 min
